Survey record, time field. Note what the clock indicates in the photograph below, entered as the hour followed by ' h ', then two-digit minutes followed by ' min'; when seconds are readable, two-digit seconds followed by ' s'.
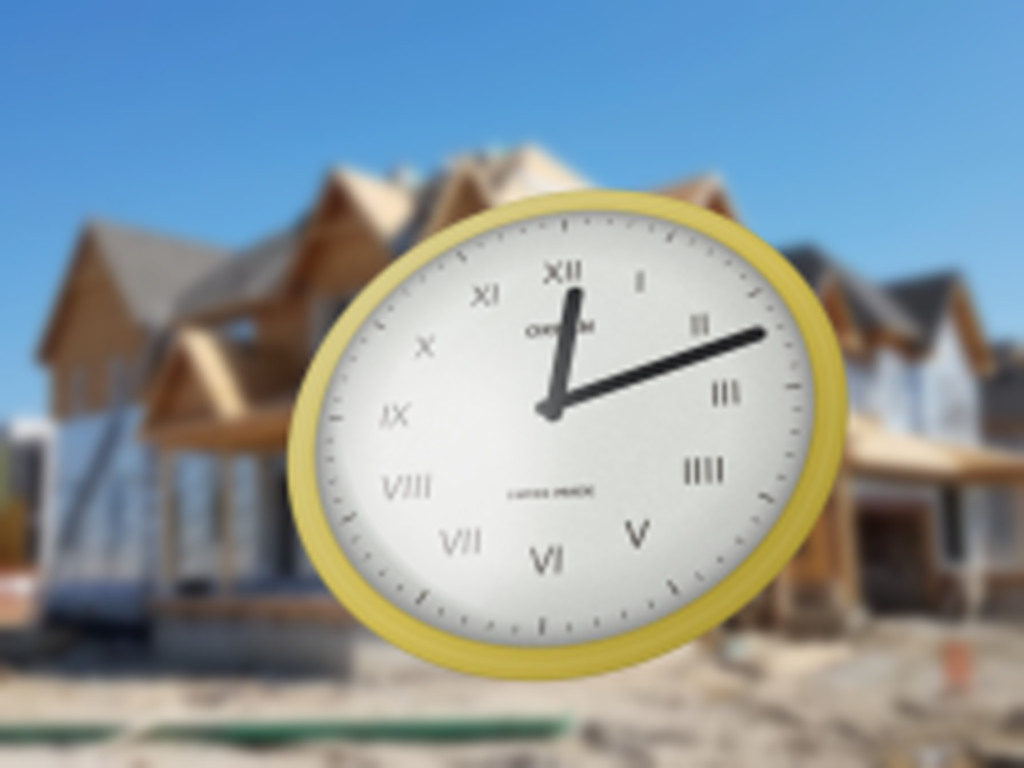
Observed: 12 h 12 min
